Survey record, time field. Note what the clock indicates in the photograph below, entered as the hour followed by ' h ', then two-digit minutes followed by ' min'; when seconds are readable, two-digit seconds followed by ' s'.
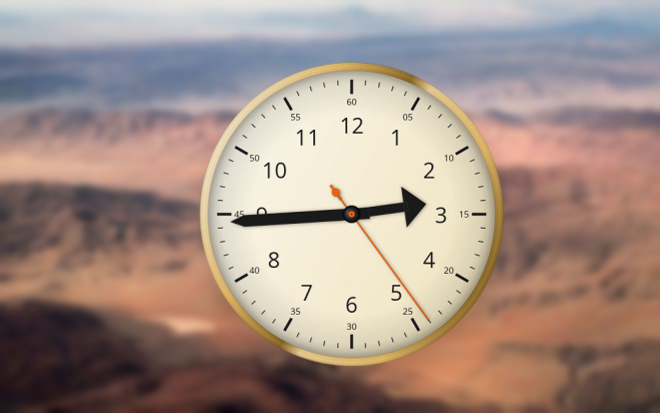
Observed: 2 h 44 min 24 s
